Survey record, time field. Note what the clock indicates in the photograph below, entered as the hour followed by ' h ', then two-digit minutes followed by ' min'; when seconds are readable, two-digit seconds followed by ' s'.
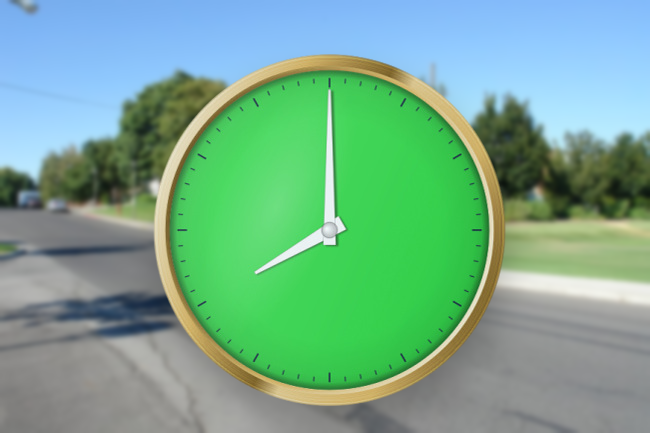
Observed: 8 h 00 min
